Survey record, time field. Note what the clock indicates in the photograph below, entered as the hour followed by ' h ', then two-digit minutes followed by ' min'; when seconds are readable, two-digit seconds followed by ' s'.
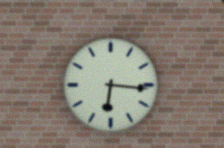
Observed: 6 h 16 min
